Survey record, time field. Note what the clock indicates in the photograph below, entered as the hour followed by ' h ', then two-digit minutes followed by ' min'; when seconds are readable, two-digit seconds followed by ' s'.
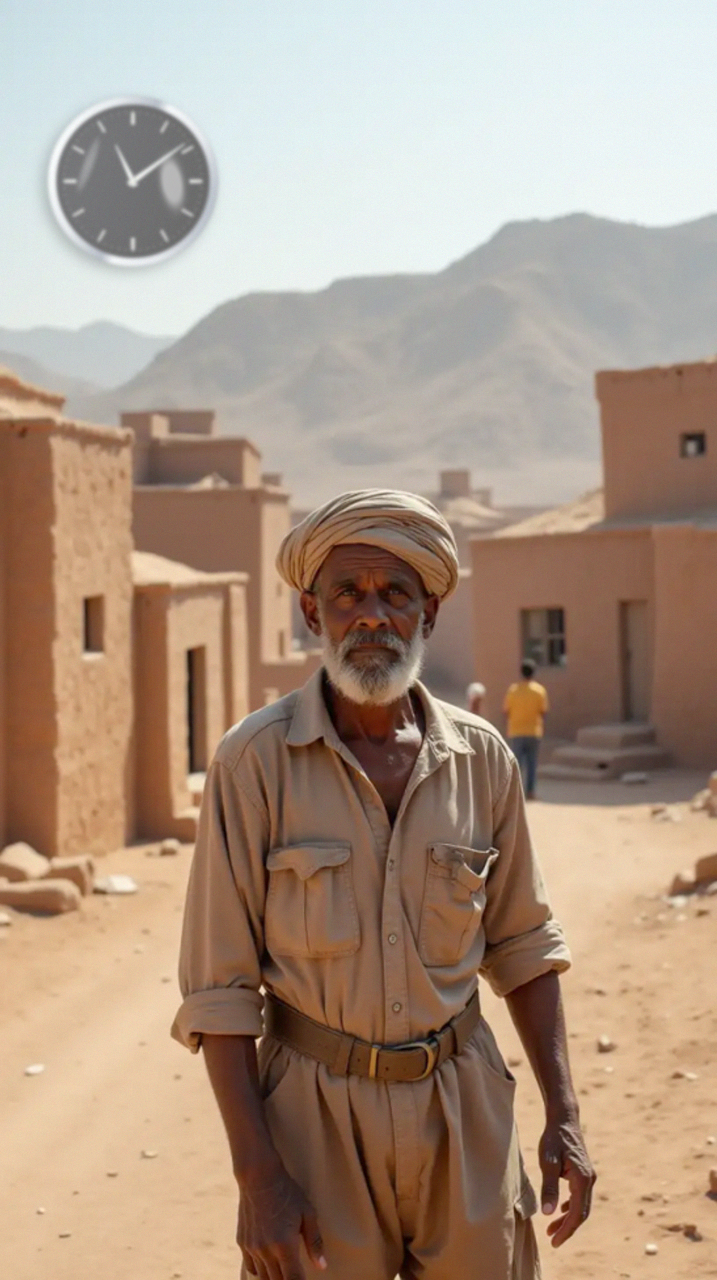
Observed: 11 h 09 min
